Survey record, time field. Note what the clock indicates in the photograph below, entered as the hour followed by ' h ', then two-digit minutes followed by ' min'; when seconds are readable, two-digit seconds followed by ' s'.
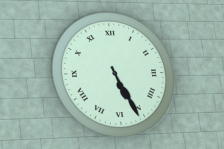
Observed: 5 h 26 min
